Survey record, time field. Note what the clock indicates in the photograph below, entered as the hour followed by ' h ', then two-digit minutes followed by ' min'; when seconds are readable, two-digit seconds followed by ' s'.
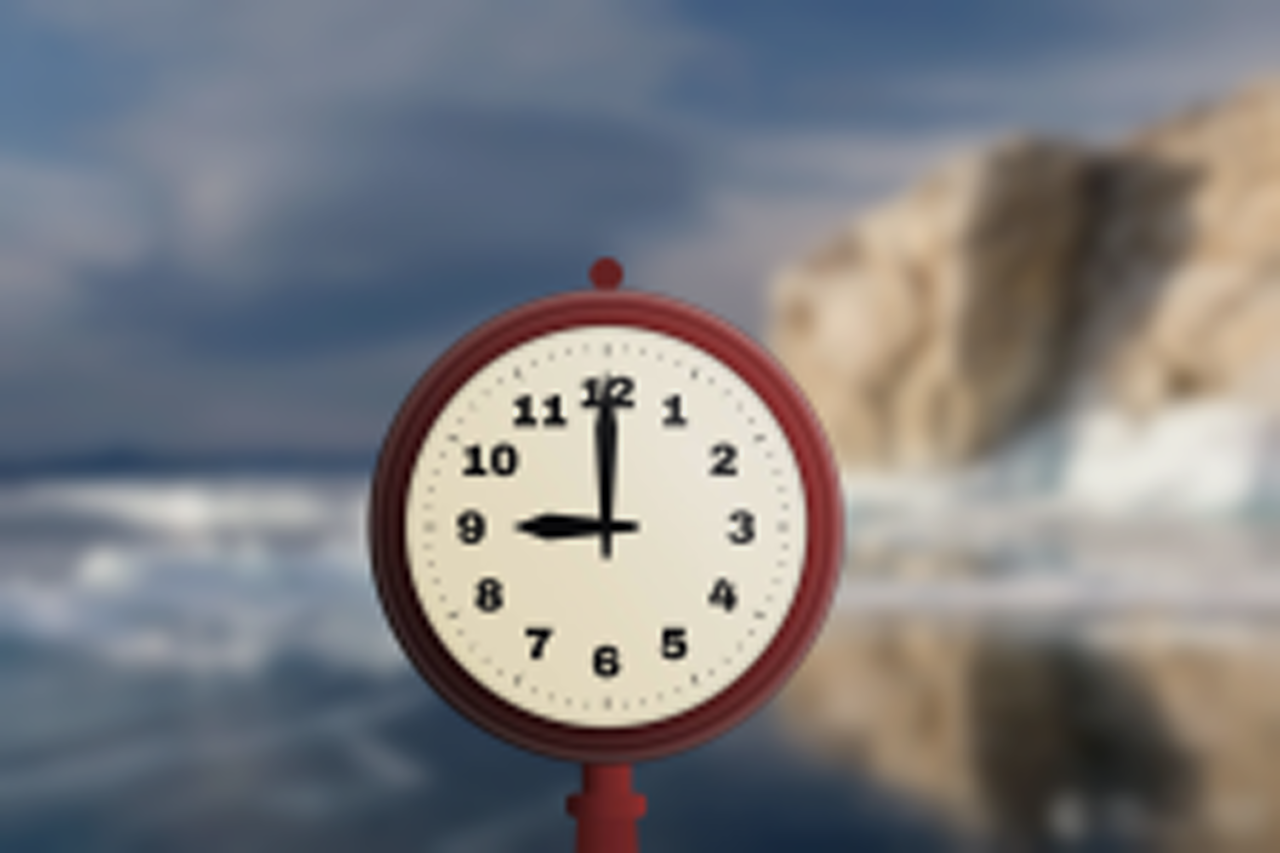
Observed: 9 h 00 min
